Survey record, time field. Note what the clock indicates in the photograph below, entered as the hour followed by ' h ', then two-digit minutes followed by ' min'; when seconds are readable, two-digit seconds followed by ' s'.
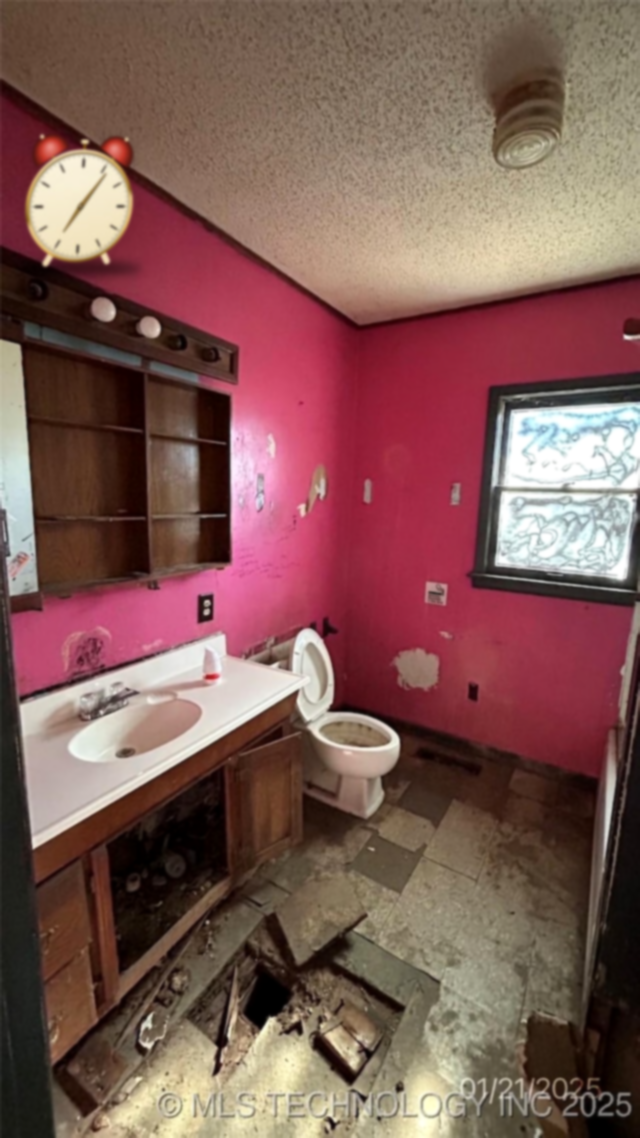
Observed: 7 h 06 min
